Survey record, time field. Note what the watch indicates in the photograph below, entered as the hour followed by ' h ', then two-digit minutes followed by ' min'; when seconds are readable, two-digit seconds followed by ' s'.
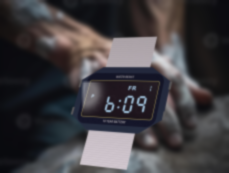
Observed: 6 h 09 min
